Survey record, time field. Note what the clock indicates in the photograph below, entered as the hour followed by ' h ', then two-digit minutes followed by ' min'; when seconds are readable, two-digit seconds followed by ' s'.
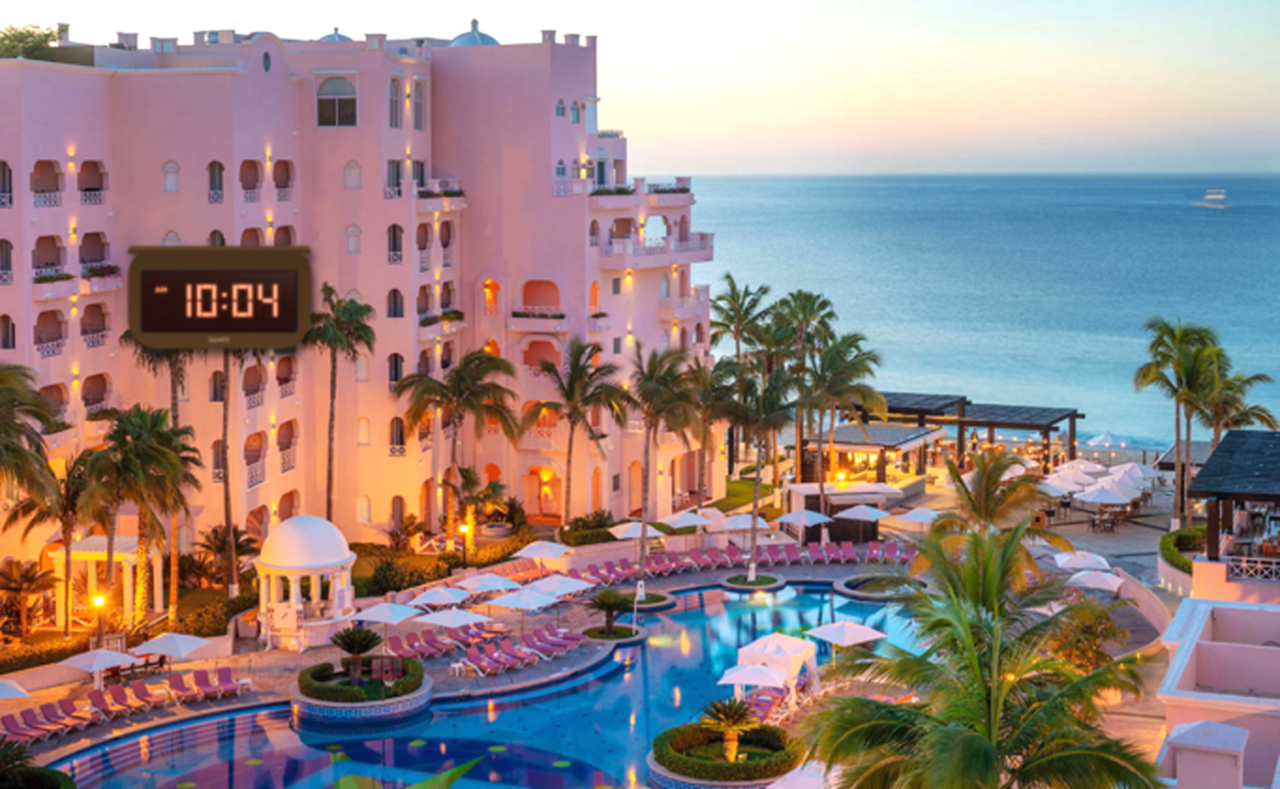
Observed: 10 h 04 min
